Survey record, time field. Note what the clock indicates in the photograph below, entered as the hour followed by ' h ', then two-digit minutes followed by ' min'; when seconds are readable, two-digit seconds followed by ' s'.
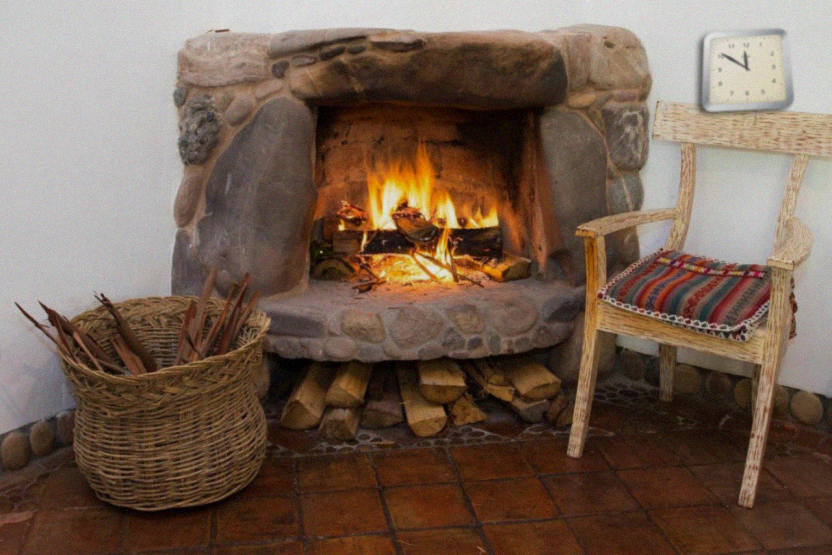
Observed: 11 h 51 min
